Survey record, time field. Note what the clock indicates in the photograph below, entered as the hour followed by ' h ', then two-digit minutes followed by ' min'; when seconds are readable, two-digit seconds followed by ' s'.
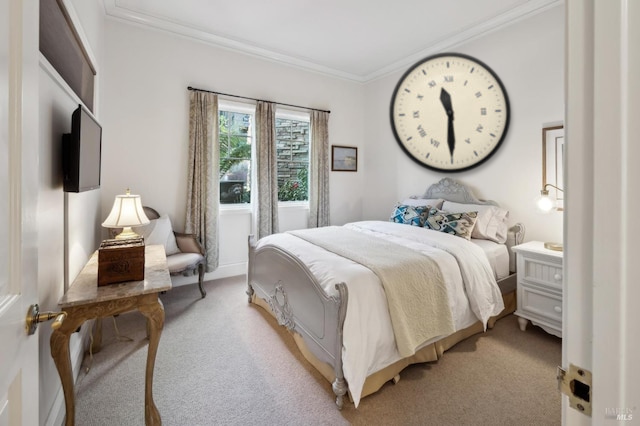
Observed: 11 h 30 min
